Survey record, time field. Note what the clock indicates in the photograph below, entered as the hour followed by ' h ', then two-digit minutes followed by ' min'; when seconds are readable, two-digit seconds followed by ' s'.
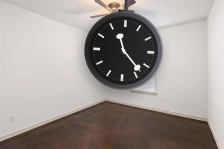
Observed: 11 h 23 min
